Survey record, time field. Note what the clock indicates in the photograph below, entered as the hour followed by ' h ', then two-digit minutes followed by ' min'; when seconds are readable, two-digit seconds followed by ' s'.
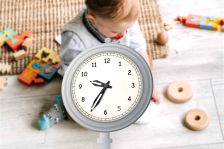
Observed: 9 h 35 min
